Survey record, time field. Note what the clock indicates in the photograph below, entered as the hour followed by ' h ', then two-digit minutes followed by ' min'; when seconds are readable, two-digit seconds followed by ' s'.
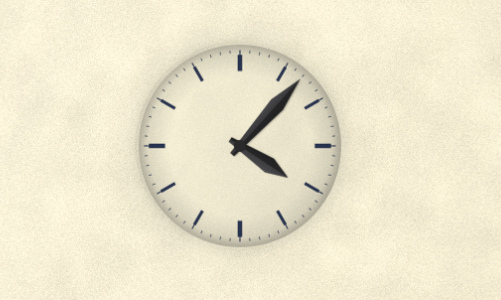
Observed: 4 h 07 min
